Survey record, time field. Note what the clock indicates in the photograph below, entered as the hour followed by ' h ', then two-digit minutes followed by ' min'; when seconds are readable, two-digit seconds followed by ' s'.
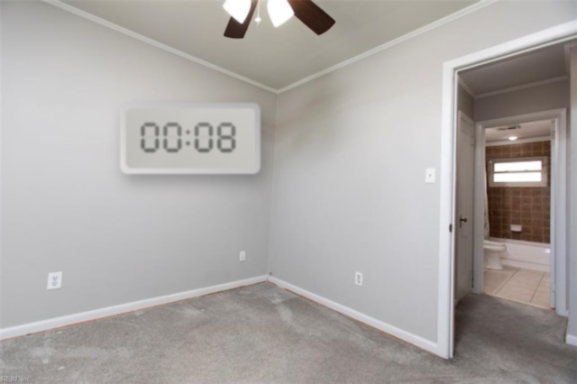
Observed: 0 h 08 min
